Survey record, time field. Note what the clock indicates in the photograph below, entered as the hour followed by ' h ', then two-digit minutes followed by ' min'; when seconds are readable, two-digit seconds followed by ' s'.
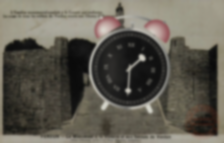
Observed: 1 h 30 min
